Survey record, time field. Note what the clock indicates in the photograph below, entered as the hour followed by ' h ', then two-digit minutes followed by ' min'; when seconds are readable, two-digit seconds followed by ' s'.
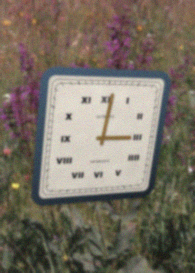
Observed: 3 h 01 min
